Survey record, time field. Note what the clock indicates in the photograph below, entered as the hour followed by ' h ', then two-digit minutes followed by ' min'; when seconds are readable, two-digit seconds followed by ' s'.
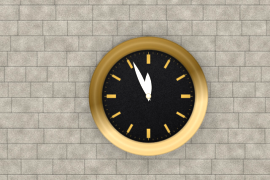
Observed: 11 h 56 min
